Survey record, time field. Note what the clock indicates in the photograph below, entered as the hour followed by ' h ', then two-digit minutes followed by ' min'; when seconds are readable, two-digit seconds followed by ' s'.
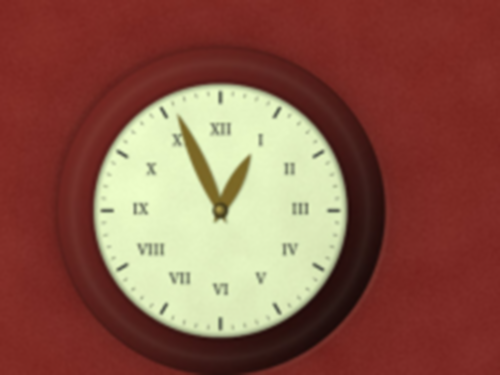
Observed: 12 h 56 min
